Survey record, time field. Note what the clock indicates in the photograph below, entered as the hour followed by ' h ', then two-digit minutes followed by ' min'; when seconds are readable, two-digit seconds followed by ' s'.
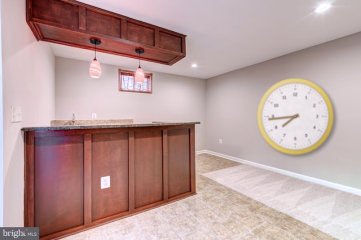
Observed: 7 h 44 min
